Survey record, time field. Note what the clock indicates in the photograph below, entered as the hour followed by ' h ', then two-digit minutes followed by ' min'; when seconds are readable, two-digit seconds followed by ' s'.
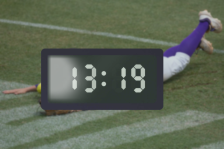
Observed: 13 h 19 min
